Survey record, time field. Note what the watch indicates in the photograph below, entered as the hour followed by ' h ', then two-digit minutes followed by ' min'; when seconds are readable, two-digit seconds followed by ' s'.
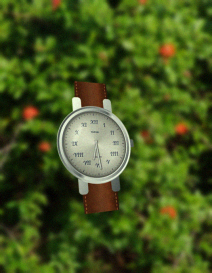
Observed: 6 h 29 min
